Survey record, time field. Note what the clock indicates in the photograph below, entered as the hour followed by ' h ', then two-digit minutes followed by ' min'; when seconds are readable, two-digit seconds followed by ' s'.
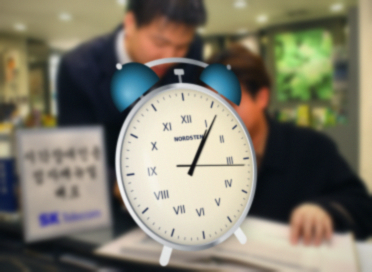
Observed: 1 h 06 min 16 s
